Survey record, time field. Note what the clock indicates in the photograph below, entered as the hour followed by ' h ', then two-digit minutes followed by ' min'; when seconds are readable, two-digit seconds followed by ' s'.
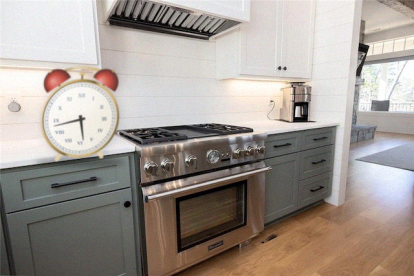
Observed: 5 h 43 min
